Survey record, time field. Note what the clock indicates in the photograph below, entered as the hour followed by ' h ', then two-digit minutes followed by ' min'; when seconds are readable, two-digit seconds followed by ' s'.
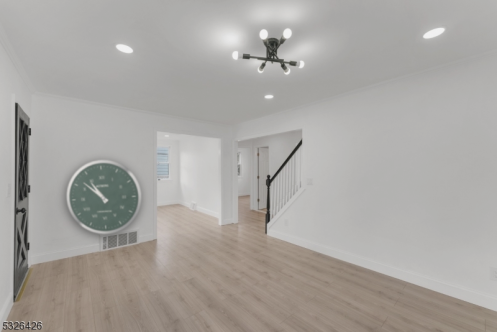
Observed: 10 h 52 min
